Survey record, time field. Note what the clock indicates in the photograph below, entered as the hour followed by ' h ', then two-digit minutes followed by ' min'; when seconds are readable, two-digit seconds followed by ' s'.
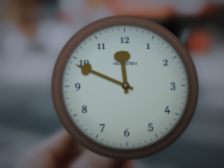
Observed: 11 h 49 min
